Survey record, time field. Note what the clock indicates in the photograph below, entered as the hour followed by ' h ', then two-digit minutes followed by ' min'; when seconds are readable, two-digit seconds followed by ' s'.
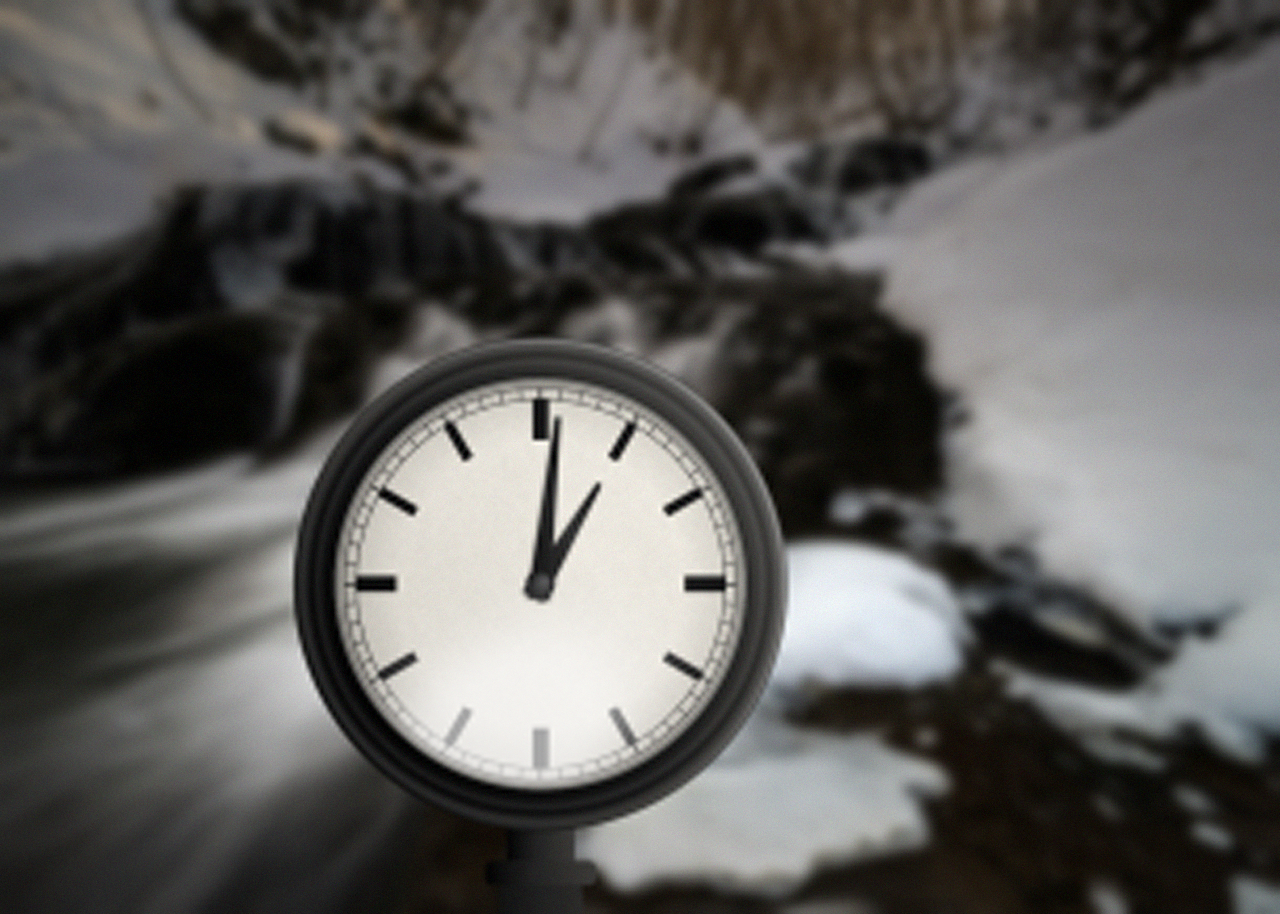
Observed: 1 h 01 min
